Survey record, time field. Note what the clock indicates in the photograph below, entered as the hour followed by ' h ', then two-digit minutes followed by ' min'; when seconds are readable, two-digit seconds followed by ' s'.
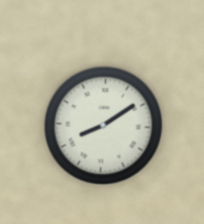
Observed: 8 h 09 min
